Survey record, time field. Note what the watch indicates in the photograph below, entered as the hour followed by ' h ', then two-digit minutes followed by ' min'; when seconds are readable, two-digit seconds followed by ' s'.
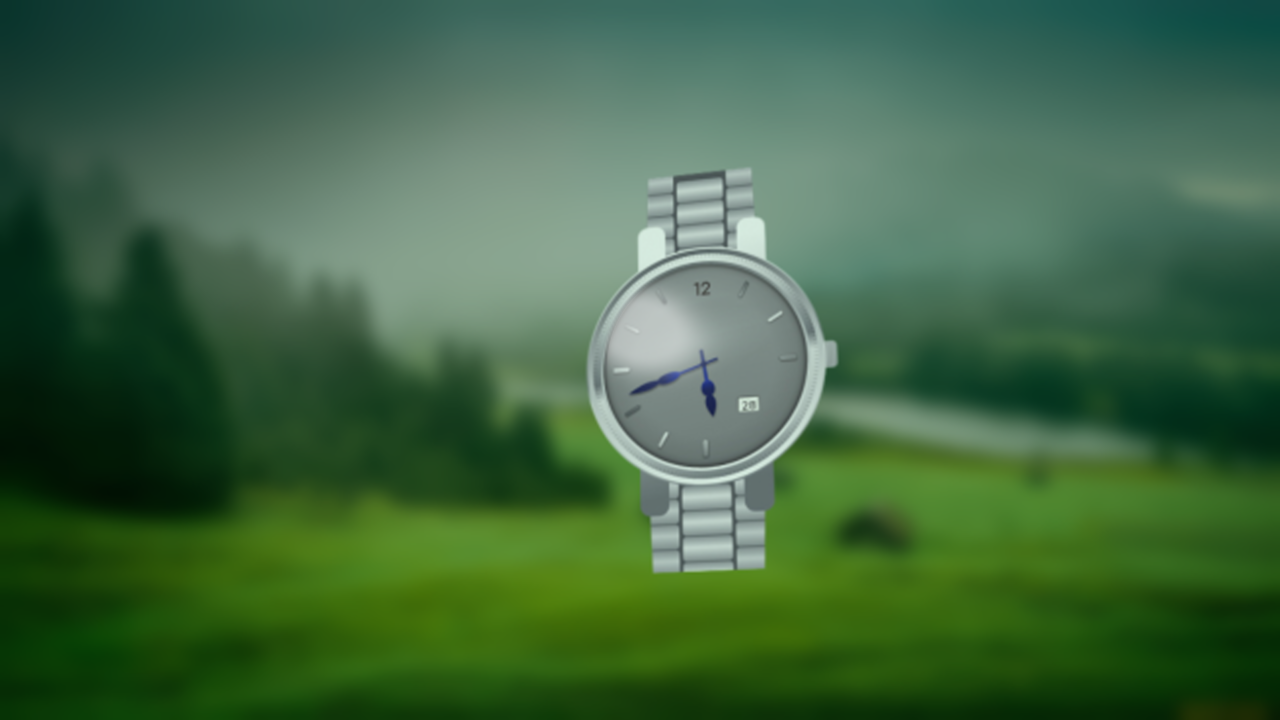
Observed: 5 h 42 min
